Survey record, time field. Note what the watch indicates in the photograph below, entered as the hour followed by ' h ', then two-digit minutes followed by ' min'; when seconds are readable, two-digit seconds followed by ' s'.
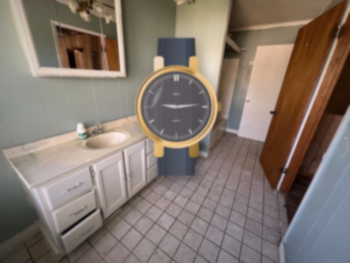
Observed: 9 h 14 min
